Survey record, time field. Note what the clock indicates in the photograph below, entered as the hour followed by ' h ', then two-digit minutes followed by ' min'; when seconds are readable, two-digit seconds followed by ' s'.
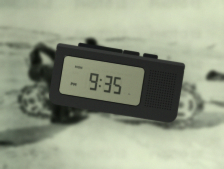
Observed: 9 h 35 min
